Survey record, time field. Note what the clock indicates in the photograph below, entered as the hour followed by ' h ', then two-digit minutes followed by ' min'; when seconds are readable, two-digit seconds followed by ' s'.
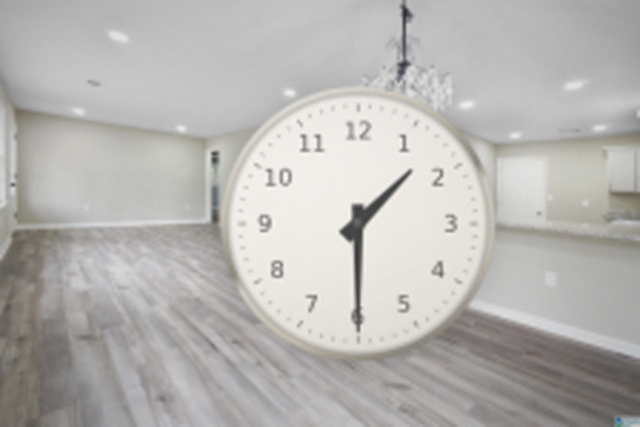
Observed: 1 h 30 min
